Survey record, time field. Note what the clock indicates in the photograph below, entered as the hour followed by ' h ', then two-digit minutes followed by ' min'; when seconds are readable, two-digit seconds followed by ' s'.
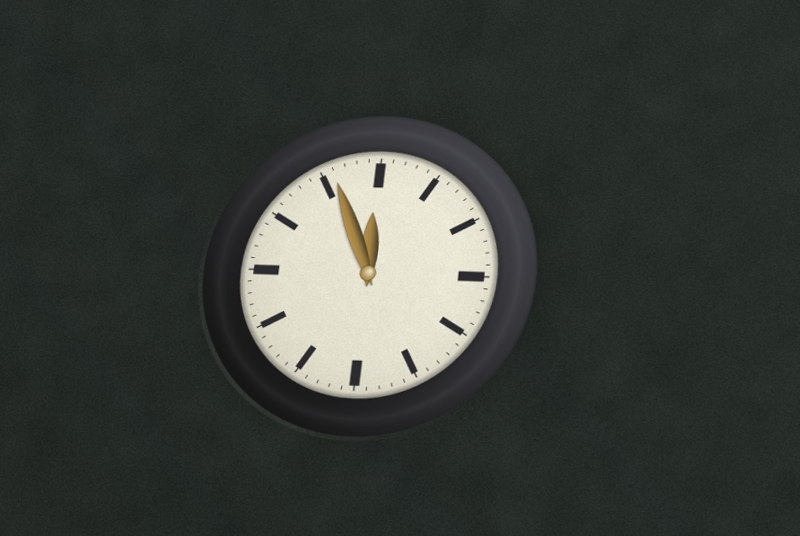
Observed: 11 h 56 min
